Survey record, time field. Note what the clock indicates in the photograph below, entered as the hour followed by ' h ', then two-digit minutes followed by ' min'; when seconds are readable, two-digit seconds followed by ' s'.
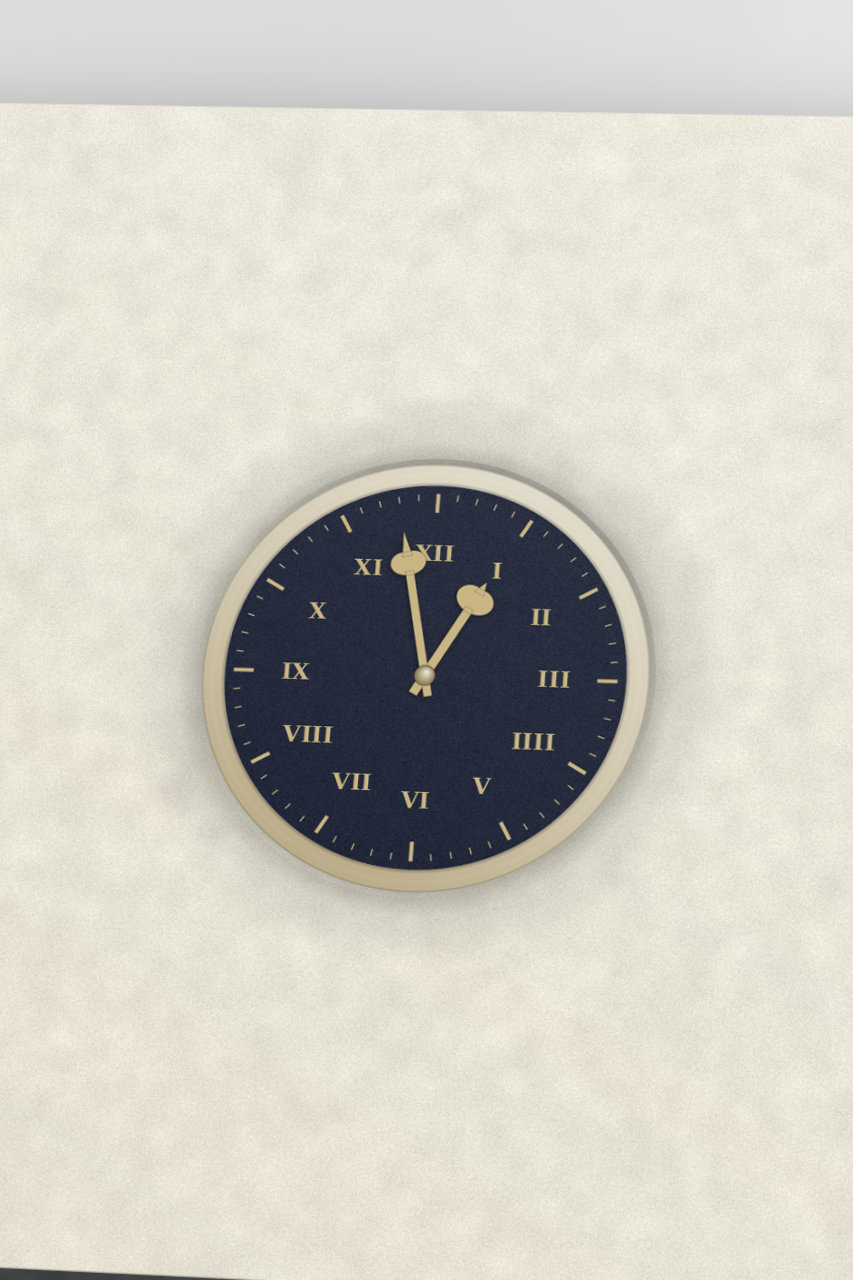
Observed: 12 h 58 min
